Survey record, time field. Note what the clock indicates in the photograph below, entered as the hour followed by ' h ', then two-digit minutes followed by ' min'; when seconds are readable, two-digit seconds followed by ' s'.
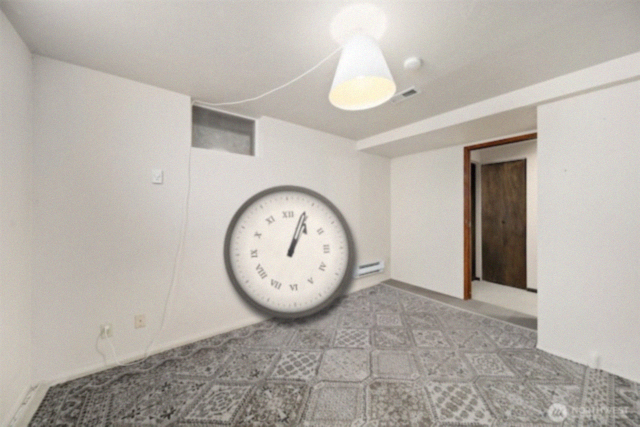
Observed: 1 h 04 min
